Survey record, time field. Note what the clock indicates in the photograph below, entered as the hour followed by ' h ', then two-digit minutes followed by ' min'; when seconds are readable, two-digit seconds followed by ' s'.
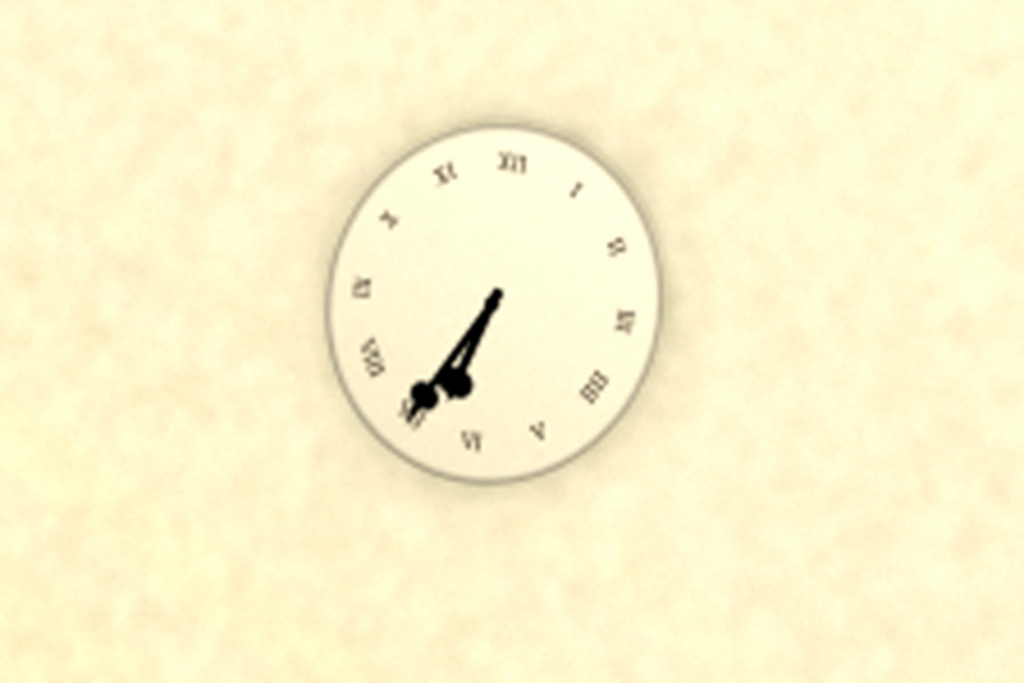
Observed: 6 h 35 min
